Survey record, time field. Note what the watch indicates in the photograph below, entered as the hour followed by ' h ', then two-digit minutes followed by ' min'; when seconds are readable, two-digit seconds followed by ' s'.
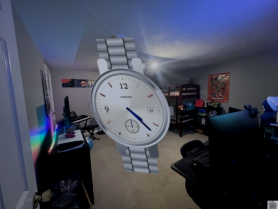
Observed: 4 h 23 min
